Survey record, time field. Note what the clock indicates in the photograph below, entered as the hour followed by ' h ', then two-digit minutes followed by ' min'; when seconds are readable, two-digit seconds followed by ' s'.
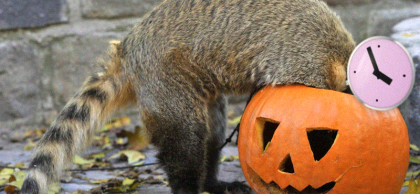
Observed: 3 h 56 min
